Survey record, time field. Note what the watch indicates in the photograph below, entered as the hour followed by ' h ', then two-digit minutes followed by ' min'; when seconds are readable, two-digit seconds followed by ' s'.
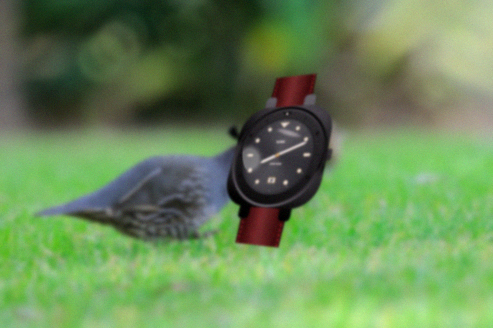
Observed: 8 h 11 min
